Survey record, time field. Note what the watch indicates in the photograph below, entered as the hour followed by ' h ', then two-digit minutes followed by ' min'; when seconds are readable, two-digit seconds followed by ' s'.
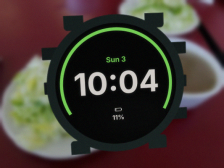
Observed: 10 h 04 min
